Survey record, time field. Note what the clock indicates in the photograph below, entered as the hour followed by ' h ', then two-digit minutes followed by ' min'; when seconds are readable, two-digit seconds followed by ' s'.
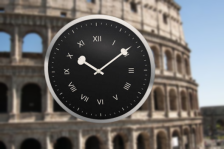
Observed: 10 h 09 min
